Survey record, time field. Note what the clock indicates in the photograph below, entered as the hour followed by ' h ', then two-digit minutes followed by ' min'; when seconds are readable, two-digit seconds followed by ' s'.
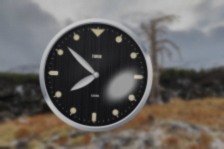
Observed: 7 h 52 min
